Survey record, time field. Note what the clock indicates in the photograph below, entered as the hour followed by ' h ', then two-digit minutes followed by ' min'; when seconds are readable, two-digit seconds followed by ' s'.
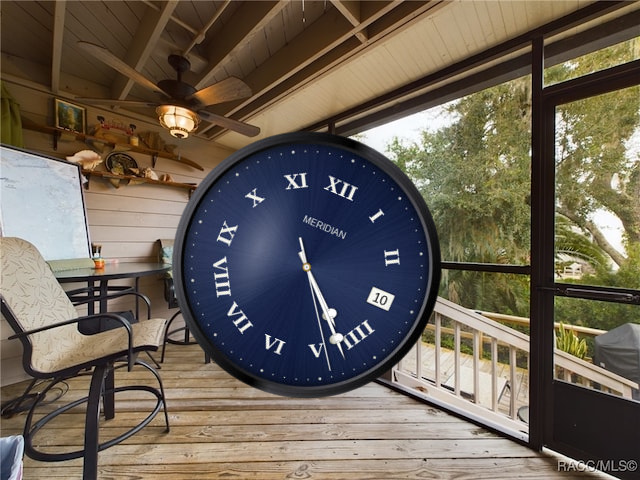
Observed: 4 h 22 min 24 s
